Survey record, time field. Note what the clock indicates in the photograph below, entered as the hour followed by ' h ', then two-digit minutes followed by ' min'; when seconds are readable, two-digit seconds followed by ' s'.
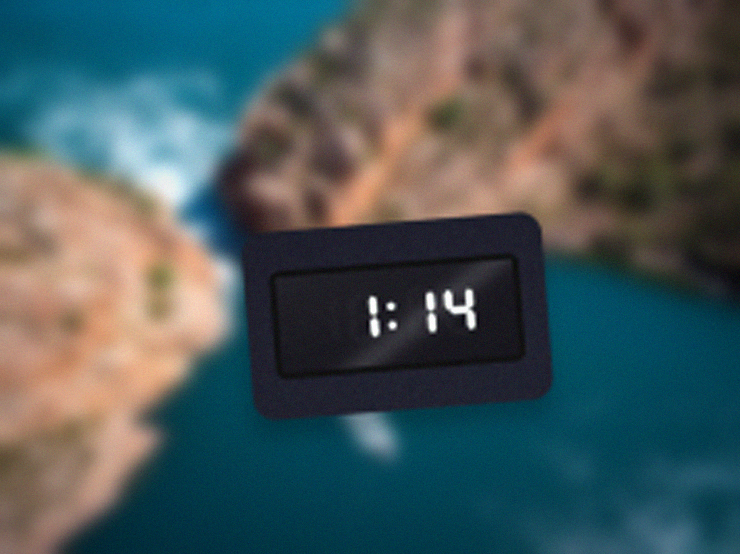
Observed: 1 h 14 min
